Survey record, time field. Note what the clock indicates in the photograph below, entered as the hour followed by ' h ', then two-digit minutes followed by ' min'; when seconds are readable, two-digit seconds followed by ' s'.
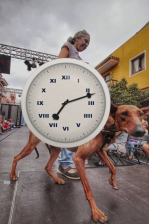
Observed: 7 h 12 min
